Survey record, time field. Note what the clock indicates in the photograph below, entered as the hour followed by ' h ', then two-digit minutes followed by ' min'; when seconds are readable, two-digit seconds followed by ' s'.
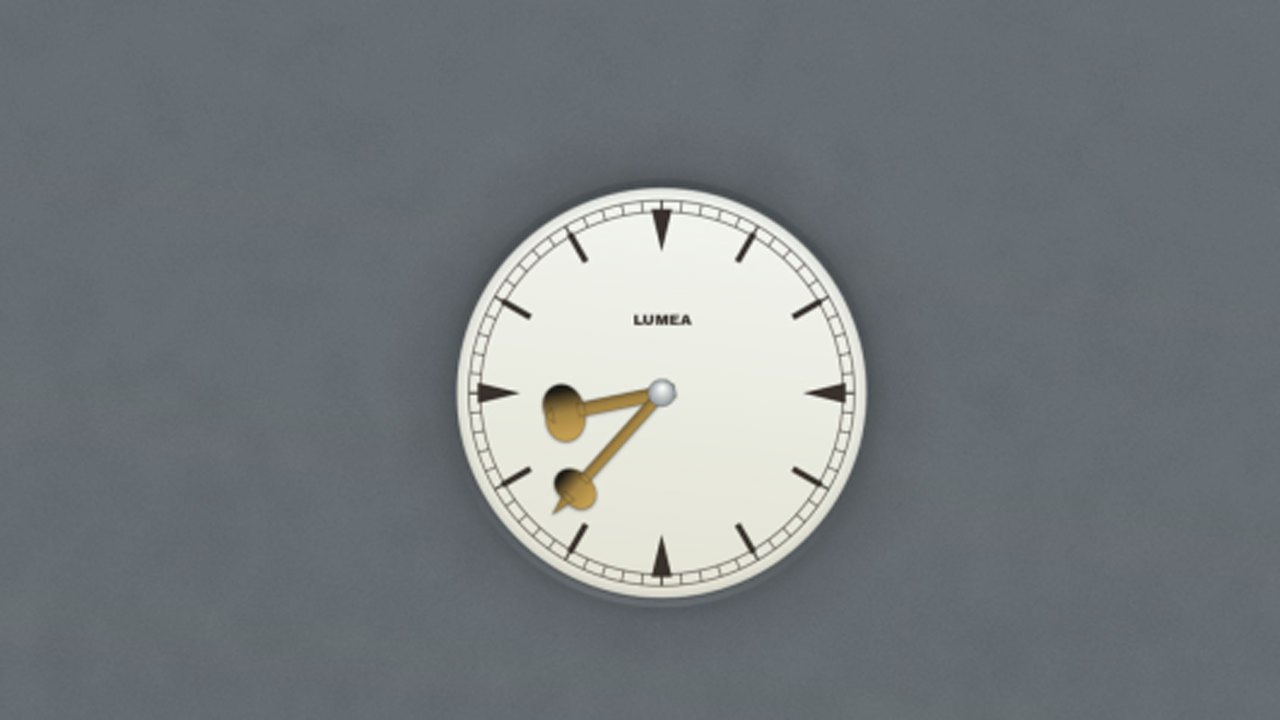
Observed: 8 h 37 min
